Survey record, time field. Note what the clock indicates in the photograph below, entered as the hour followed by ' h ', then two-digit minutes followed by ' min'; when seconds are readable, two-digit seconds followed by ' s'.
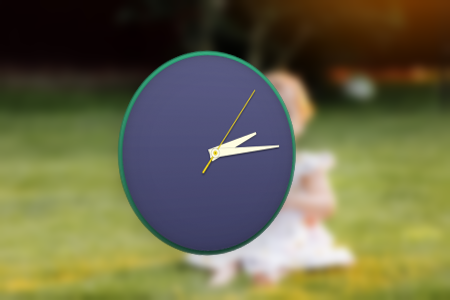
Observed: 2 h 14 min 06 s
